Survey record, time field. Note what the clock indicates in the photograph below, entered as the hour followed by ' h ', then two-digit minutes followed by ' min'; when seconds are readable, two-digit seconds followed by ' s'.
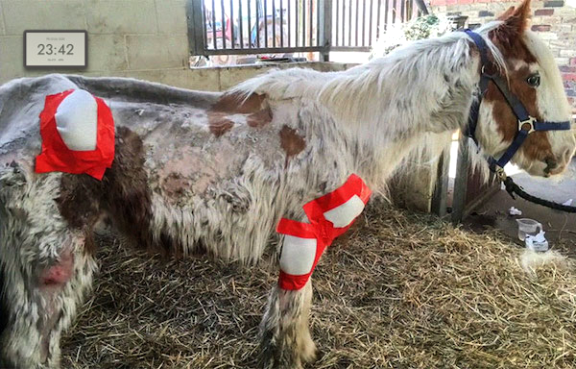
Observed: 23 h 42 min
